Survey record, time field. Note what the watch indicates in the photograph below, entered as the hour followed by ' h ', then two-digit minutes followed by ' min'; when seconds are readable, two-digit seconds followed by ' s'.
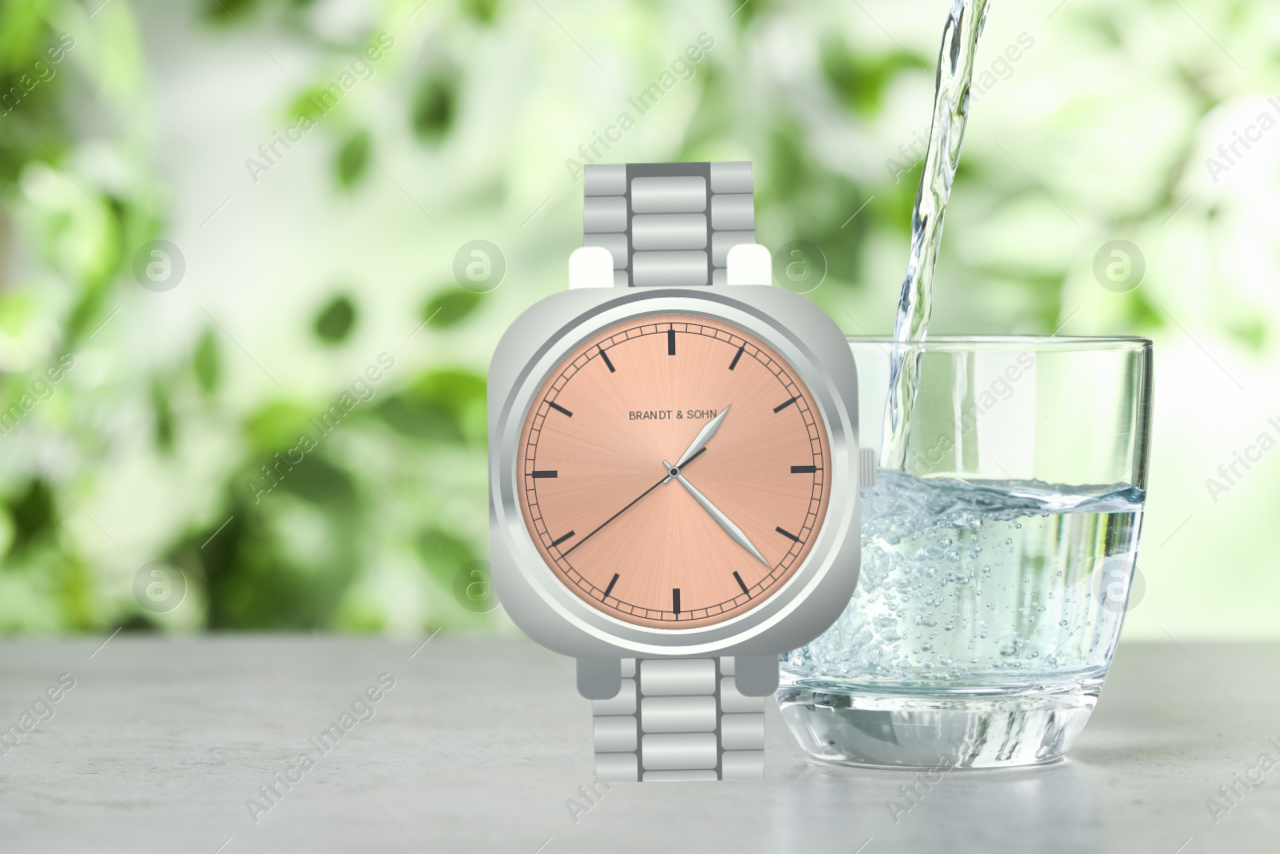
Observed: 1 h 22 min 39 s
